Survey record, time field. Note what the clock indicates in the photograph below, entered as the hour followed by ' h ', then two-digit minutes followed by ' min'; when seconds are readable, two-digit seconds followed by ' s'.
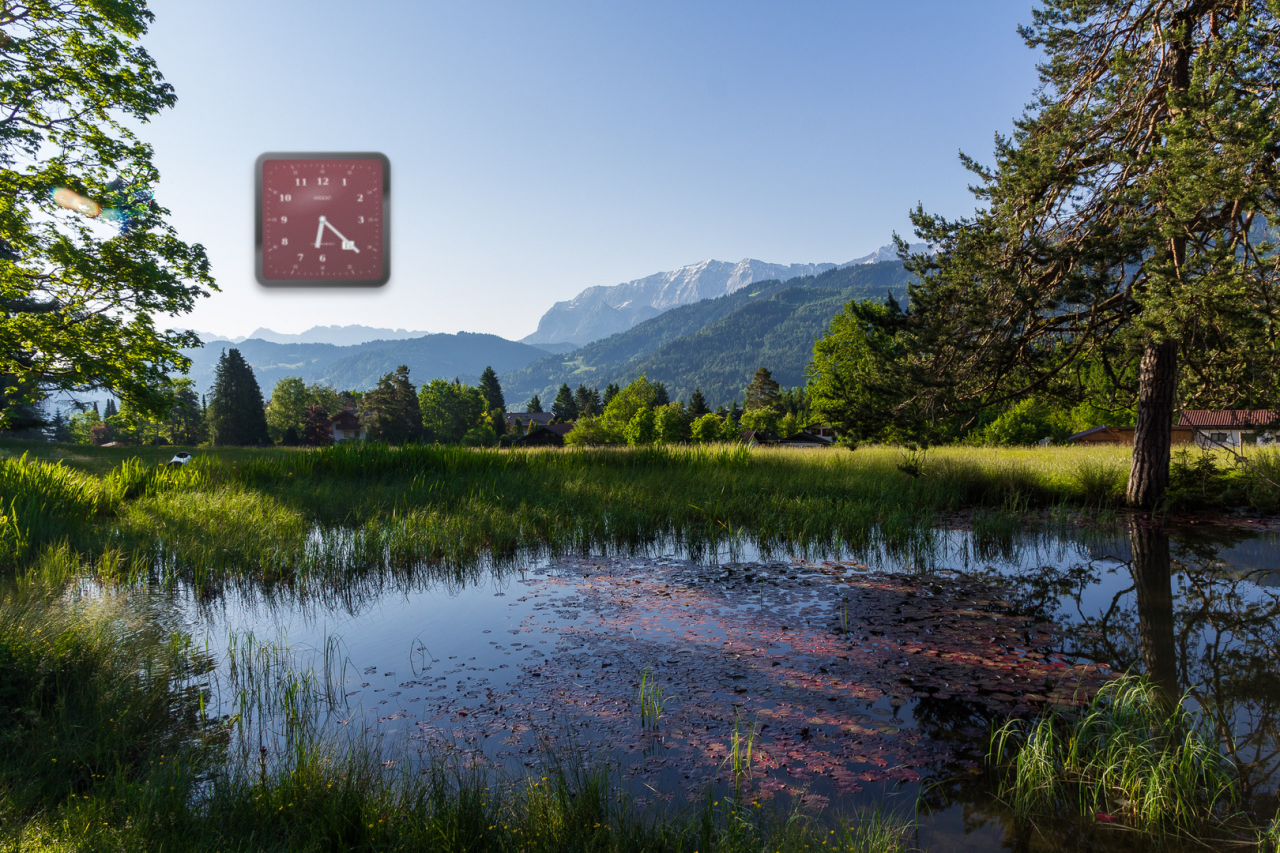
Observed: 6 h 22 min
